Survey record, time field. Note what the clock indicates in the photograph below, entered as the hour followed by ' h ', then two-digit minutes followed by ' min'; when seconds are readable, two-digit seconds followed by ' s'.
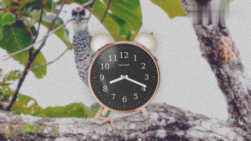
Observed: 8 h 19 min
